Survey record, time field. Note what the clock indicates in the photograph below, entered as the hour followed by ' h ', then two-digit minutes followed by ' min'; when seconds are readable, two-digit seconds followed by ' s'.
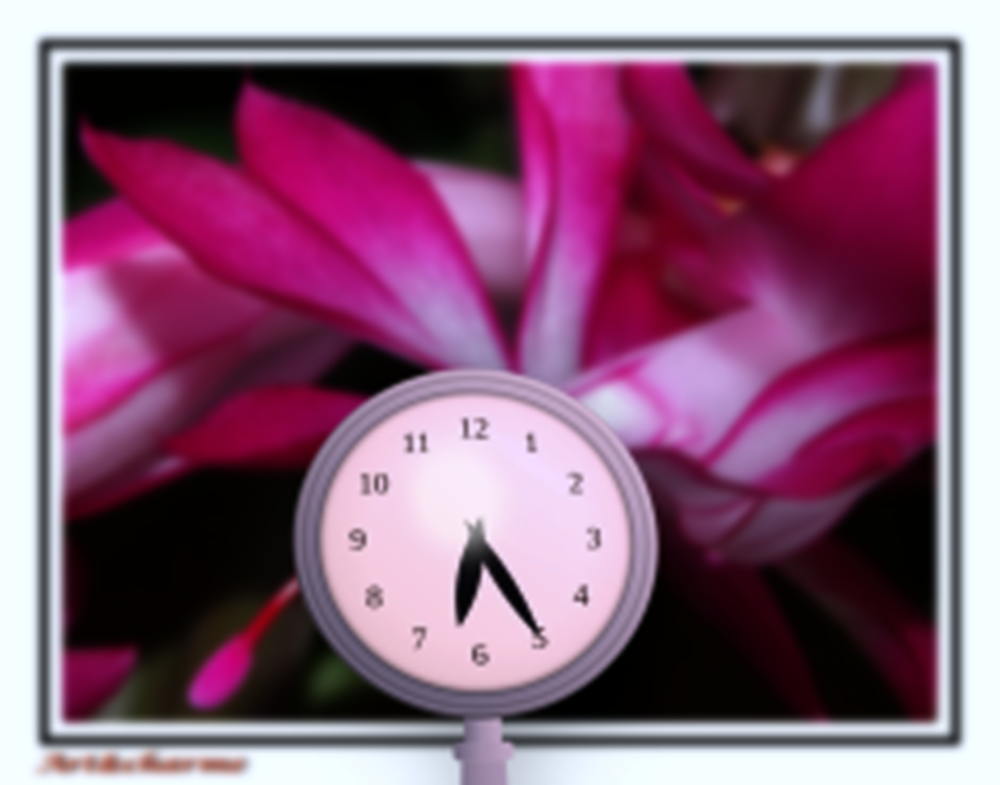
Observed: 6 h 25 min
